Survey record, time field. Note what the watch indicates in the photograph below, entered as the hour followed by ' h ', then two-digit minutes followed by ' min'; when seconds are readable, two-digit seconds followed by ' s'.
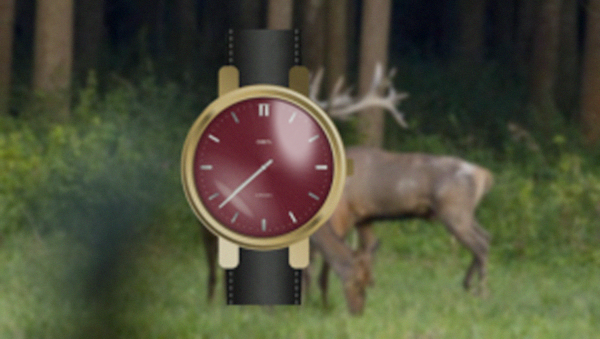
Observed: 7 h 38 min
